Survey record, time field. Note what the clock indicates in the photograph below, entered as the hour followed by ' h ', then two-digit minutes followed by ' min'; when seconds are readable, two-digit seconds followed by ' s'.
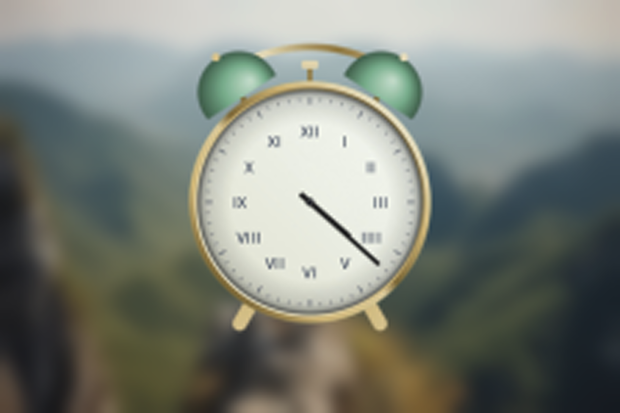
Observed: 4 h 22 min
